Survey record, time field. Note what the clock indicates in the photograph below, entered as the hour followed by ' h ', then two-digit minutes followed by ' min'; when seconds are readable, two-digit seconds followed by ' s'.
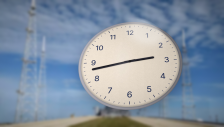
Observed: 2 h 43 min
